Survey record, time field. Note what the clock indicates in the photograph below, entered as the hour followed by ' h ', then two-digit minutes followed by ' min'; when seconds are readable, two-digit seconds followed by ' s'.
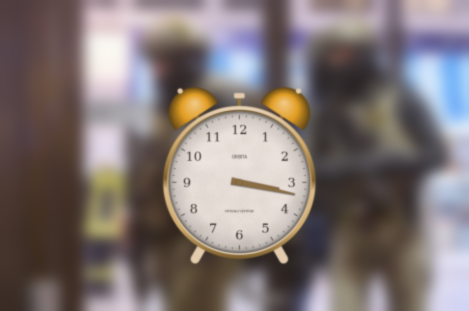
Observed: 3 h 17 min
